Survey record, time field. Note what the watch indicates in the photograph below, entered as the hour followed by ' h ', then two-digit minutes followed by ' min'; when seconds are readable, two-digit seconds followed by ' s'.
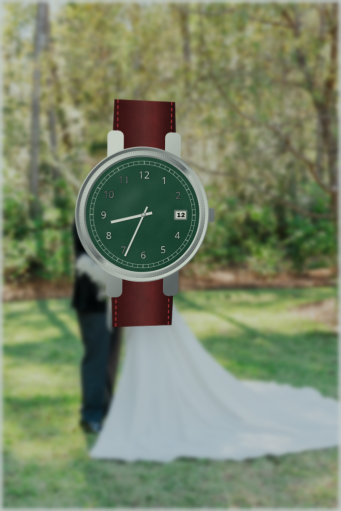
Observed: 8 h 34 min
